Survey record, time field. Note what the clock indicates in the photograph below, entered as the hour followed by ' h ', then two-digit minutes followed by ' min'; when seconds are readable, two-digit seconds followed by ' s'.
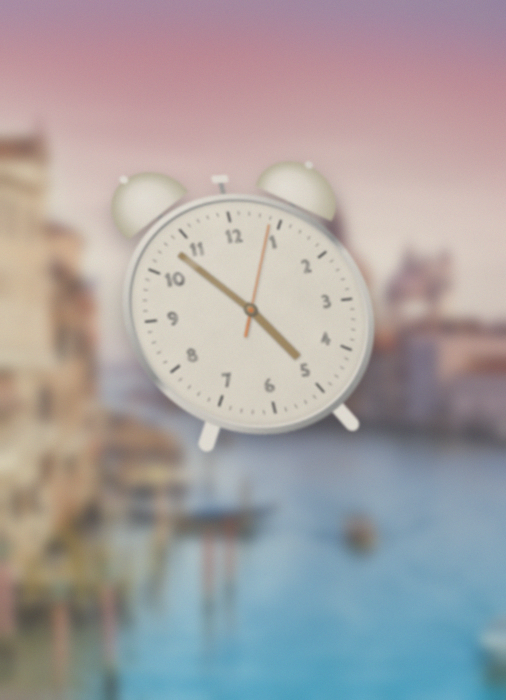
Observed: 4 h 53 min 04 s
